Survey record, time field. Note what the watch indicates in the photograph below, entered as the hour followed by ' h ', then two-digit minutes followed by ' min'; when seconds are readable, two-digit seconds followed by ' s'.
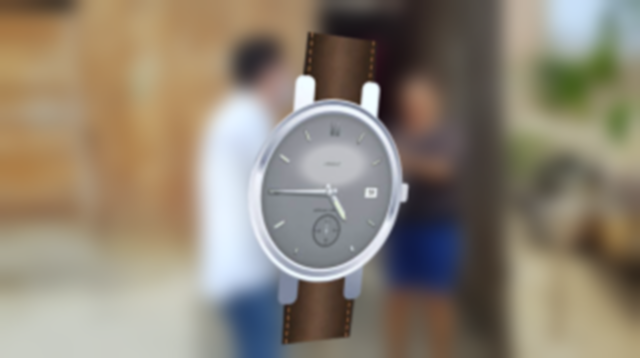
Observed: 4 h 45 min
